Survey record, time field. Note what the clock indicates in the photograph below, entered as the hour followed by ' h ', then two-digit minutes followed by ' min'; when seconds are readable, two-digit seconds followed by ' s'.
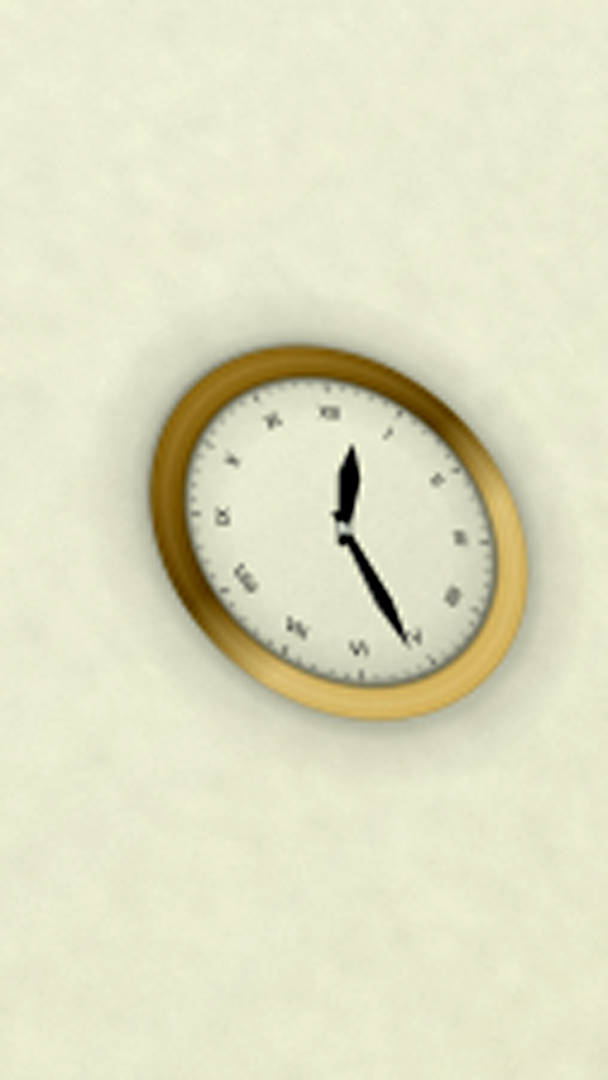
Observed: 12 h 26 min
